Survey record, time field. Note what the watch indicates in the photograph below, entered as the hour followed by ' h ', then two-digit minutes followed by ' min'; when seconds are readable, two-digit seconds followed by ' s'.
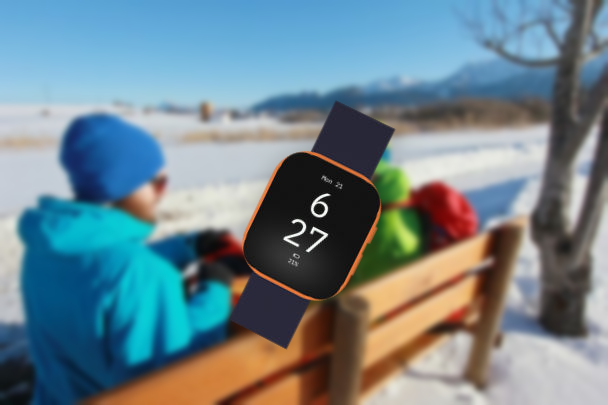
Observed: 6 h 27 min
